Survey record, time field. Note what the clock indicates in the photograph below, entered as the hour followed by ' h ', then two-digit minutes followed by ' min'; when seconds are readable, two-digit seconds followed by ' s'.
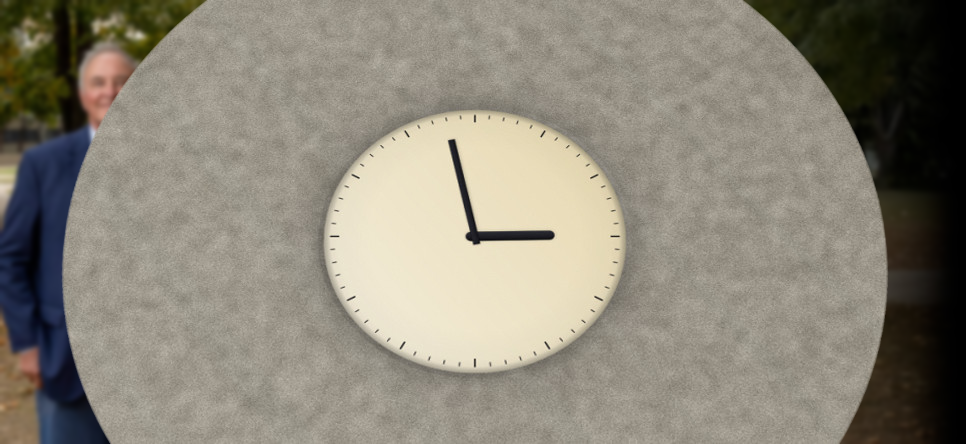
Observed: 2 h 58 min
